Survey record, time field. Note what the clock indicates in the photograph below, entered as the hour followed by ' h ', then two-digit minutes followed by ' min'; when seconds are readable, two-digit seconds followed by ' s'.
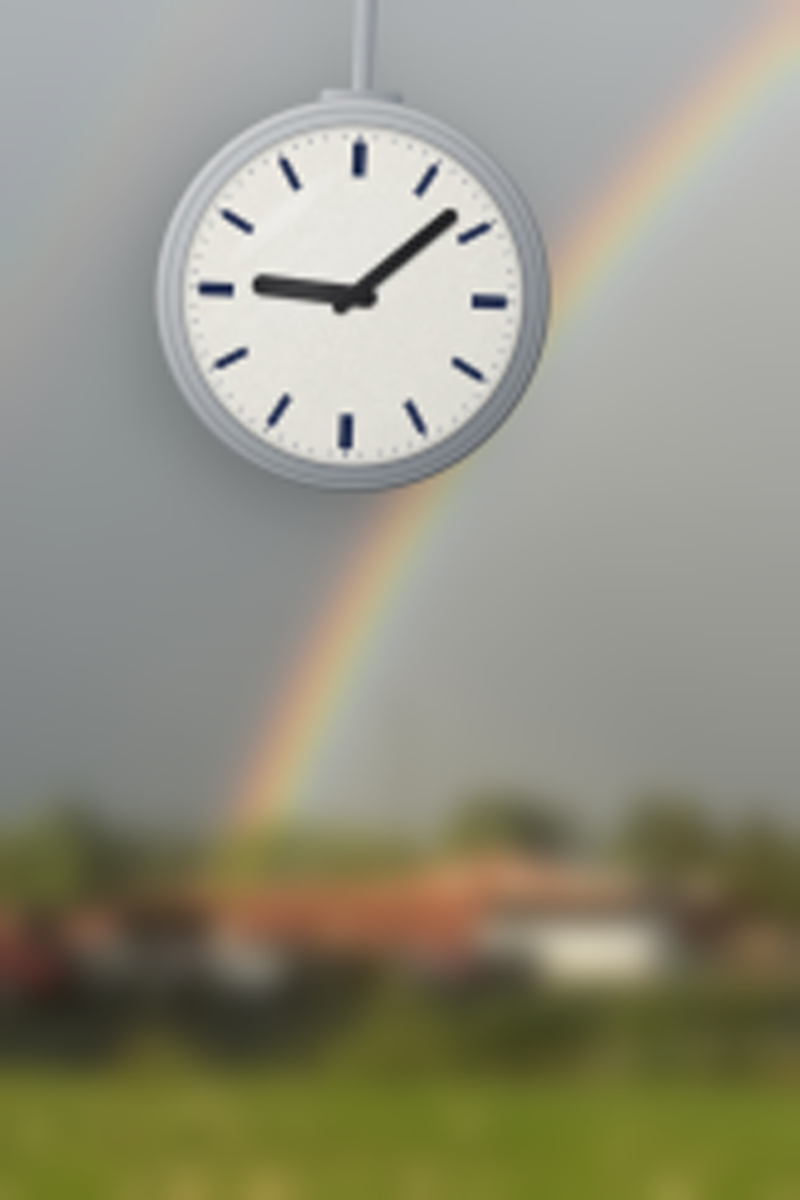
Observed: 9 h 08 min
